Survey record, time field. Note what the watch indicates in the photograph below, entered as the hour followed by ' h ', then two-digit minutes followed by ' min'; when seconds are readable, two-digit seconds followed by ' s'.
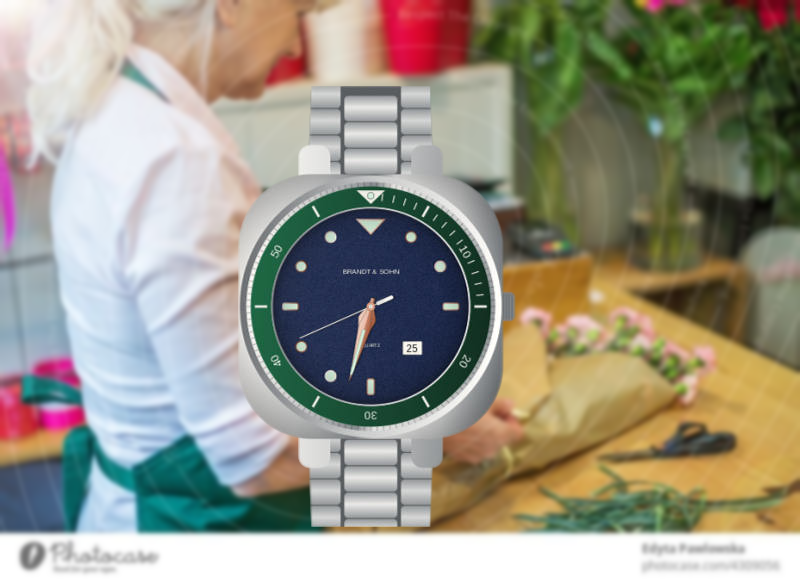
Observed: 6 h 32 min 41 s
